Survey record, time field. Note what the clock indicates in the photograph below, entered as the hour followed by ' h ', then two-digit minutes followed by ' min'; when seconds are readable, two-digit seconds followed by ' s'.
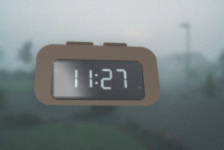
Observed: 11 h 27 min
